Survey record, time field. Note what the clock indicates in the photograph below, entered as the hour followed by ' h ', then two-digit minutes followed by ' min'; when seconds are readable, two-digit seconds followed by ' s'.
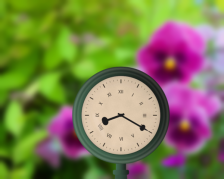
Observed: 8 h 20 min
